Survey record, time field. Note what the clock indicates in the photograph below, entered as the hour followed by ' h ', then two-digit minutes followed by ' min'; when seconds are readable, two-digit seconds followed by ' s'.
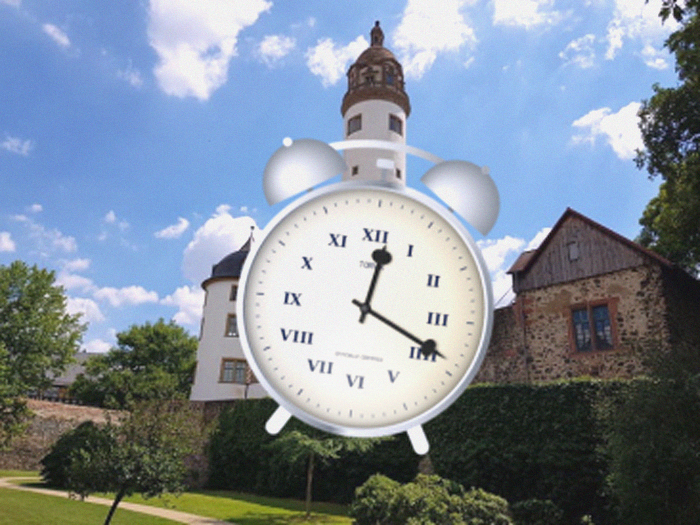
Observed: 12 h 19 min
